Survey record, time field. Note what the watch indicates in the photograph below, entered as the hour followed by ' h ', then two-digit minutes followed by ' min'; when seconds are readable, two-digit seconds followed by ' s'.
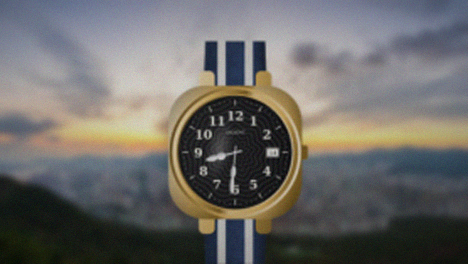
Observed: 8 h 31 min
